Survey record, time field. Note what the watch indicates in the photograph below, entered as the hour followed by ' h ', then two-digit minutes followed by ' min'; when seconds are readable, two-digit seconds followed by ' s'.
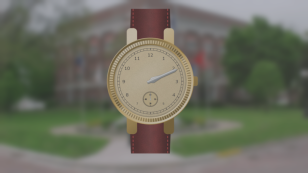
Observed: 2 h 11 min
